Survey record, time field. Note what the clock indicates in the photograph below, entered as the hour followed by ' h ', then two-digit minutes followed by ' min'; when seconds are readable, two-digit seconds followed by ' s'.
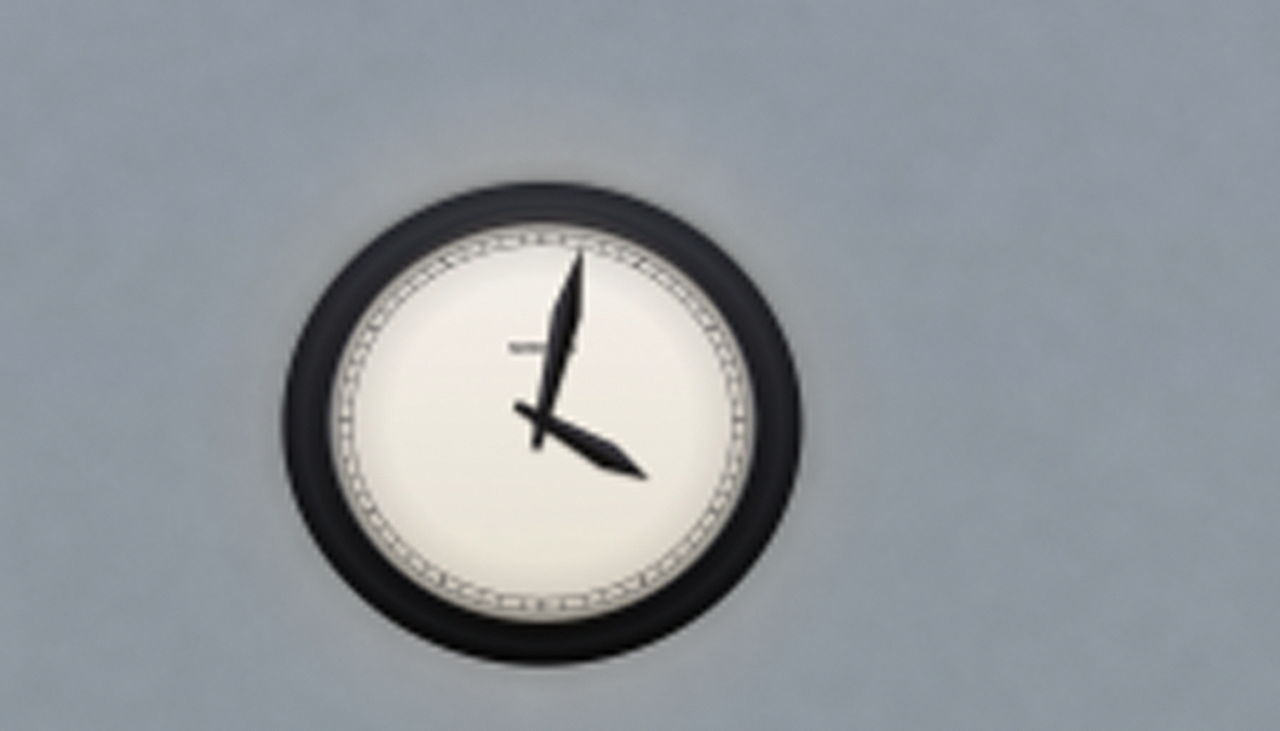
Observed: 4 h 02 min
